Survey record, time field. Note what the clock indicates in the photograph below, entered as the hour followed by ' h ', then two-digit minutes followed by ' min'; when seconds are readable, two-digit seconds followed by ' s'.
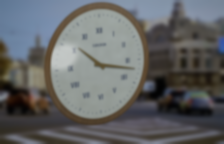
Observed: 10 h 17 min
